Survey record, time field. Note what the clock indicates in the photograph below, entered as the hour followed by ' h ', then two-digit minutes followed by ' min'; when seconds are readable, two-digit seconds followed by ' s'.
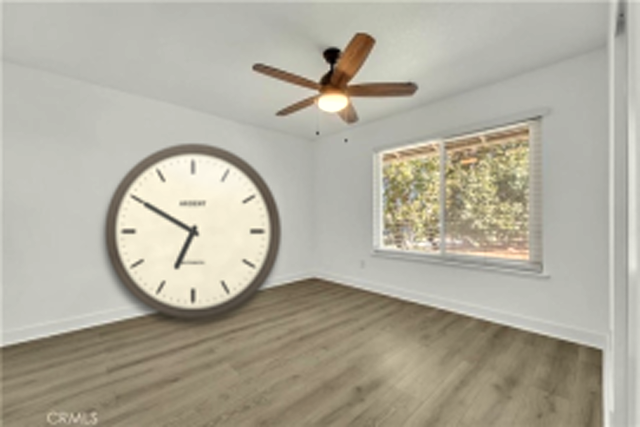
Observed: 6 h 50 min
